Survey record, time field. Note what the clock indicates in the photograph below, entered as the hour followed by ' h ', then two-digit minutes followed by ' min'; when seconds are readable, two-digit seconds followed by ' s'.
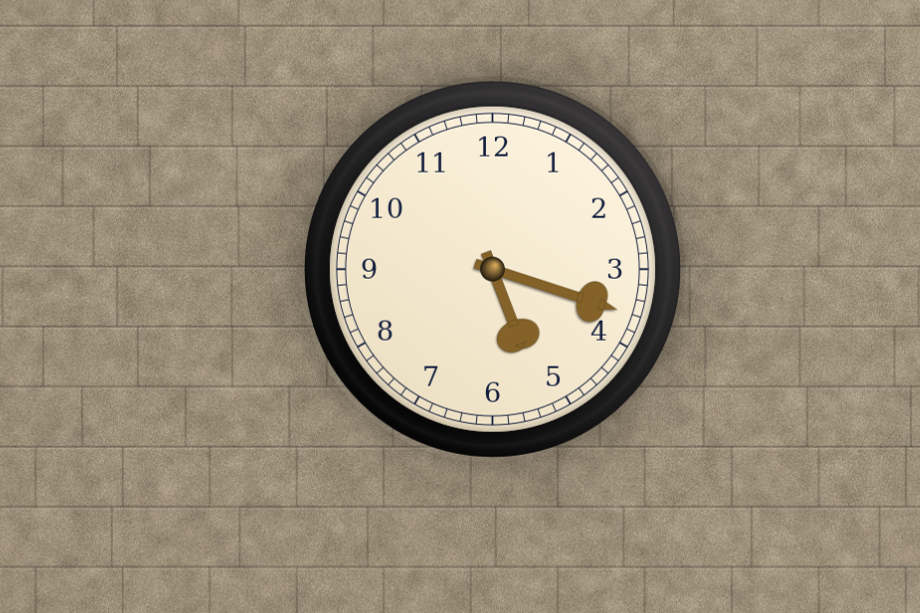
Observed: 5 h 18 min
